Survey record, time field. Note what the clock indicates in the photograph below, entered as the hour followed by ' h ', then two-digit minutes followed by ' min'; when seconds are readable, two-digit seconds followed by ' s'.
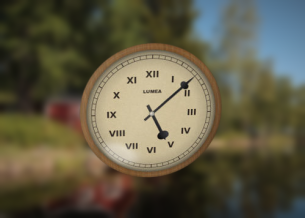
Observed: 5 h 08 min
